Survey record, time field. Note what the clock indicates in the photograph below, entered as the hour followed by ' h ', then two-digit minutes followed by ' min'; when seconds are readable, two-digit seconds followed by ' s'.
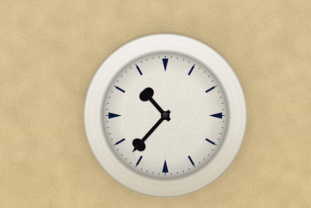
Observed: 10 h 37 min
